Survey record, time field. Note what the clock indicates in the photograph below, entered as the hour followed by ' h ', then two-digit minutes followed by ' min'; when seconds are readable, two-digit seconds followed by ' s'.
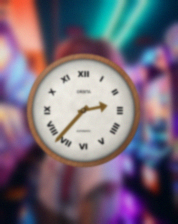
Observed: 2 h 37 min
